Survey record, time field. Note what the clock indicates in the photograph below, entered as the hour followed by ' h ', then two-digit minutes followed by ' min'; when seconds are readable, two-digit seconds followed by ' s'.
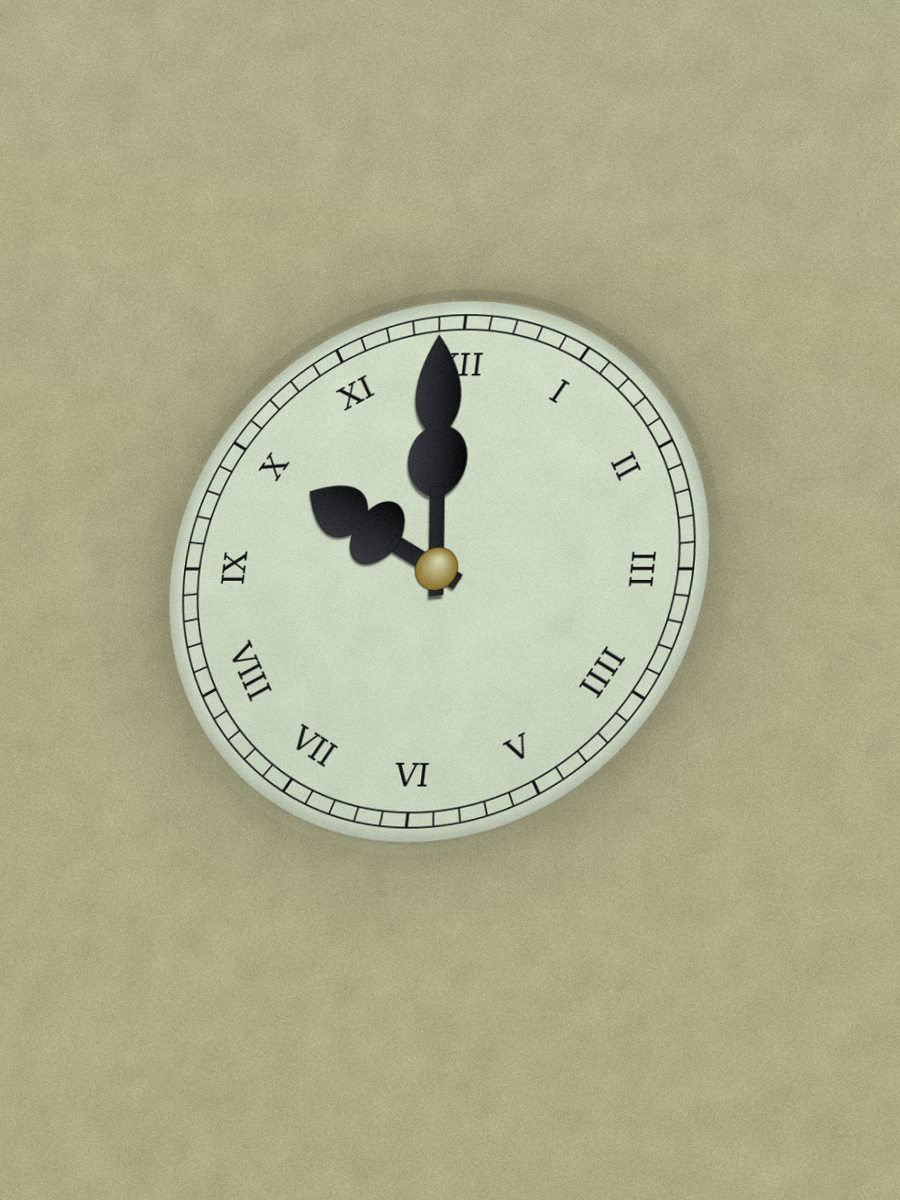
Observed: 9 h 59 min
